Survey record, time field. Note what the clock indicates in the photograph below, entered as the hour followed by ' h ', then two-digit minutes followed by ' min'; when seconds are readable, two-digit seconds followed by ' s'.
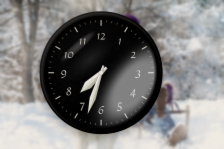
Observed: 7 h 33 min
